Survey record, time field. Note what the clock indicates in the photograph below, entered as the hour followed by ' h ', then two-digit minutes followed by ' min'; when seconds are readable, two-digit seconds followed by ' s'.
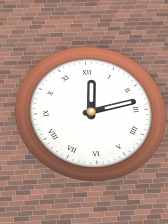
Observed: 12 h 13 min
